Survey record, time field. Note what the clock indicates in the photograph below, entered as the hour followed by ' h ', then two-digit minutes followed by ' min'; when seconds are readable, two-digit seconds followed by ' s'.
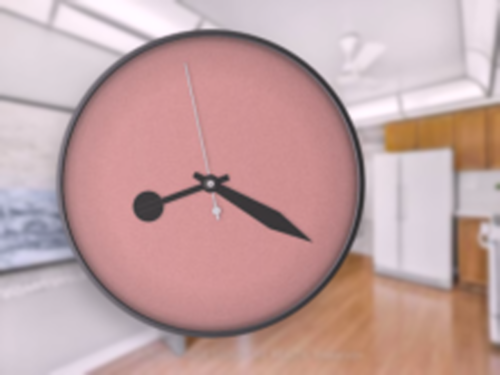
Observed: 8 h 19 min 58 s
